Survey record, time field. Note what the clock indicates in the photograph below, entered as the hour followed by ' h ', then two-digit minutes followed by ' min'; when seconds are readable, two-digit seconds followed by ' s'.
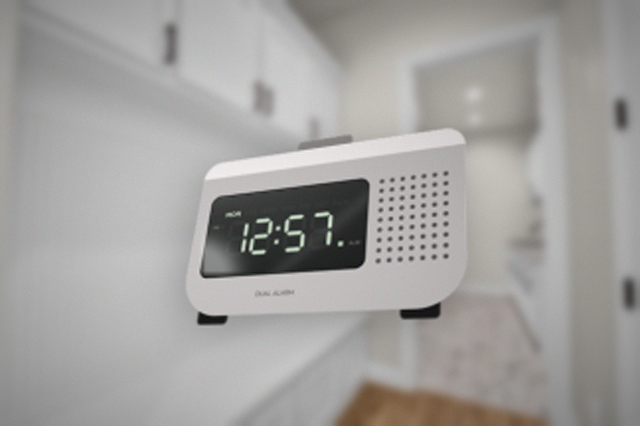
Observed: 12 h 57 min
